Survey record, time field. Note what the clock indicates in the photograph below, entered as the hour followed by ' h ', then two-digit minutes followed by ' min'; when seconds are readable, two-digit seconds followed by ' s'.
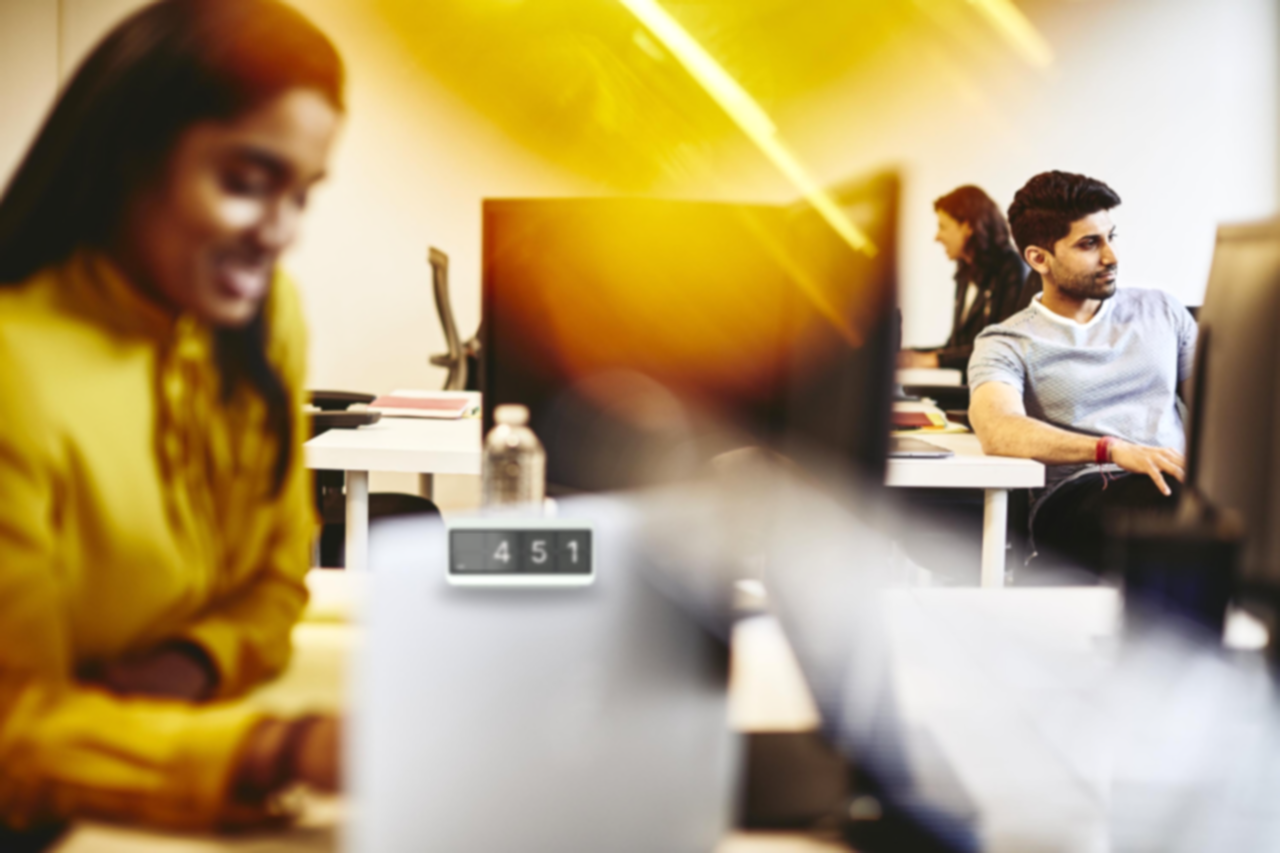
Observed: 4 h 51 min
